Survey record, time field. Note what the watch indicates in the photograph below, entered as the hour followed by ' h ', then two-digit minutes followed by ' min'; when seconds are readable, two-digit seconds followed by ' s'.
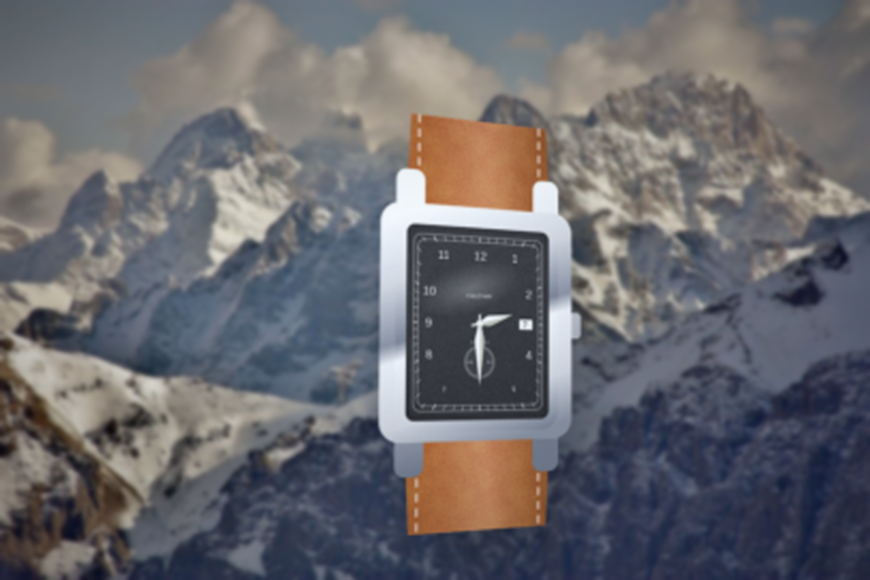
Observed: 2 h 30 min
